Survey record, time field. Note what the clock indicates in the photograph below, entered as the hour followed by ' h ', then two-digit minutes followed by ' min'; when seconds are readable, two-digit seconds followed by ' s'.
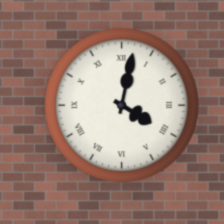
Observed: 4 h 02 min
